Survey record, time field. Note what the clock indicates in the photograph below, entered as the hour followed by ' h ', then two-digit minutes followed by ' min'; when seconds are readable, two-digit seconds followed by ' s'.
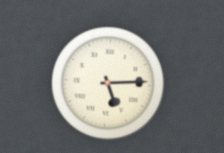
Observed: 5 h 14 min
